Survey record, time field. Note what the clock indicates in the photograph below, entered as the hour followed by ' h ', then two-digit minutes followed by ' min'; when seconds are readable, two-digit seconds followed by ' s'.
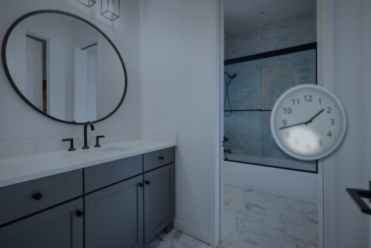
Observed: 1 h 43 min
